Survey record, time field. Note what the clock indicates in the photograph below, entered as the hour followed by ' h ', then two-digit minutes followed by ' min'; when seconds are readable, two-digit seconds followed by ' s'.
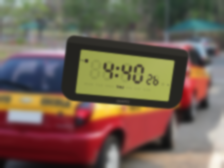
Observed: 4 h 40 min 26 s
